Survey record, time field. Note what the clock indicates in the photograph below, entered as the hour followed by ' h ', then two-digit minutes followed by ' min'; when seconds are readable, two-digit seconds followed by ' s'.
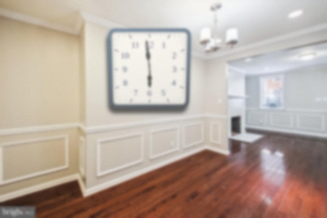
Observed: 5 h 59 min
